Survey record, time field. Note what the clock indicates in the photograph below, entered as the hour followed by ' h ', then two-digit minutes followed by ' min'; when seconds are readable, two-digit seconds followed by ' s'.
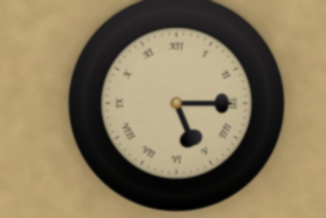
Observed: 5 h 15 min
